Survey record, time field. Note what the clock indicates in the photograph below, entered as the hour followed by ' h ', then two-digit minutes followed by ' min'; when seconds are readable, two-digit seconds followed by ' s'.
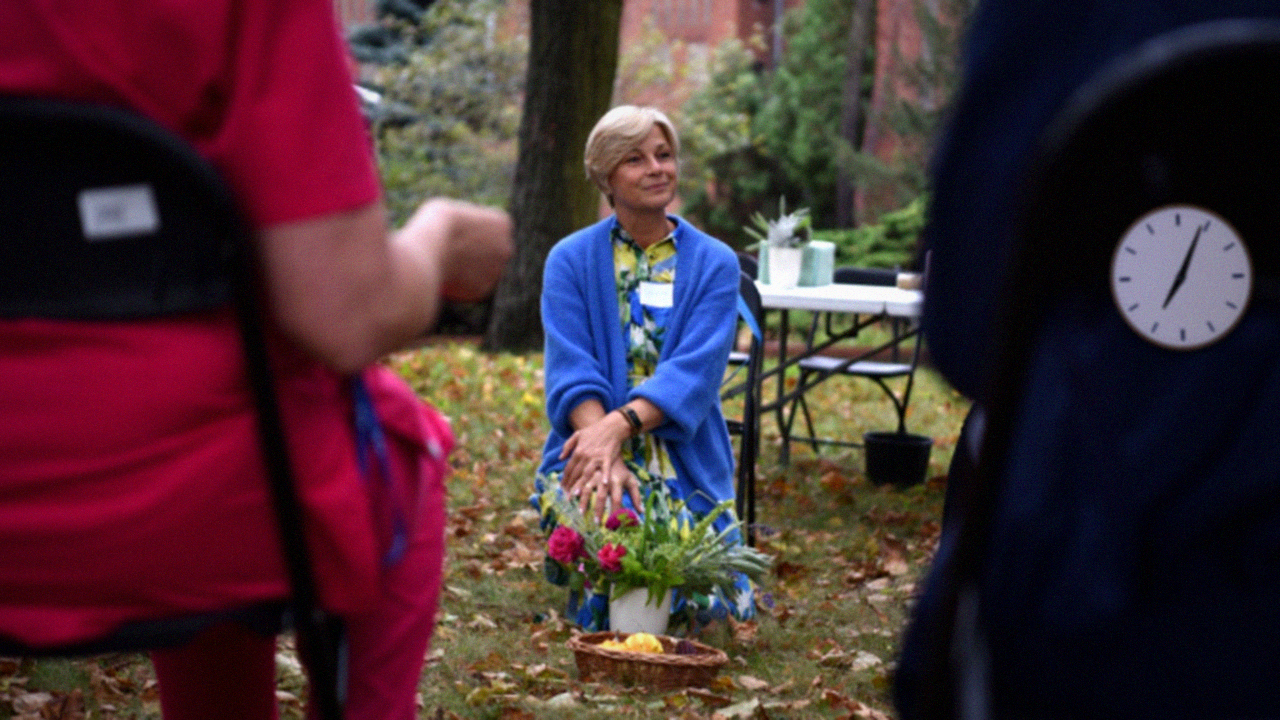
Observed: 7 h 04 min
